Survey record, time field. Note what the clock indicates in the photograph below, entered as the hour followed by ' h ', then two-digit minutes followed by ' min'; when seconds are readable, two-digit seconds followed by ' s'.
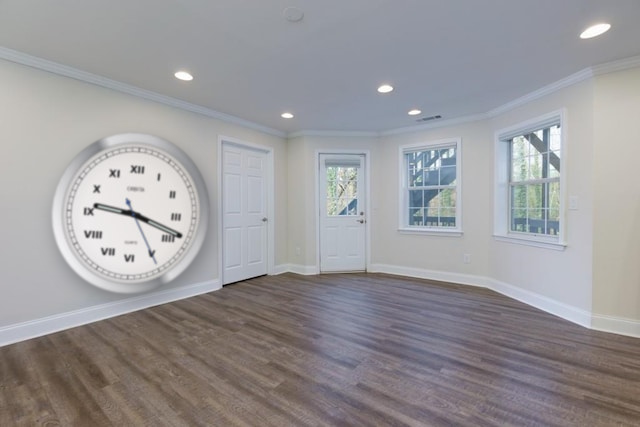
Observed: 9 h 18 min 25 s
